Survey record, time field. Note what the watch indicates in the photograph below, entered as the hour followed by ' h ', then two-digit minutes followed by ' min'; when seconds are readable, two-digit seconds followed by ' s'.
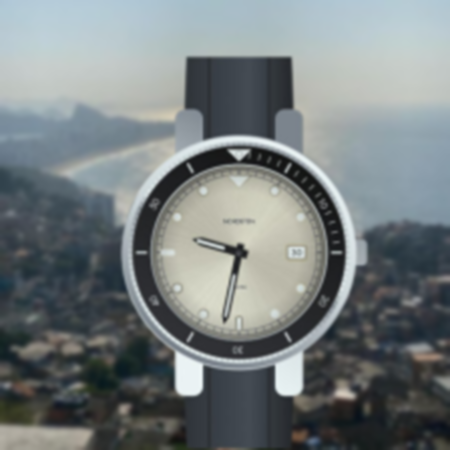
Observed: 9 h 32 min
